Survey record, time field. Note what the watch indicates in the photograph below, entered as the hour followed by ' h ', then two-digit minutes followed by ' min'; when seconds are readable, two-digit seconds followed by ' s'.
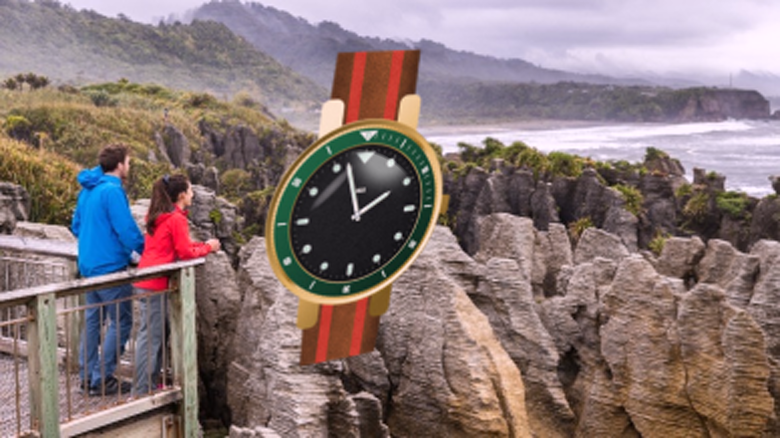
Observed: 1 h 57 min
